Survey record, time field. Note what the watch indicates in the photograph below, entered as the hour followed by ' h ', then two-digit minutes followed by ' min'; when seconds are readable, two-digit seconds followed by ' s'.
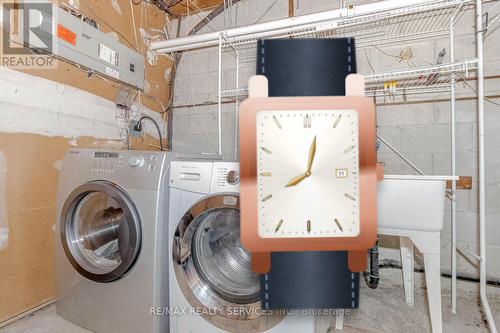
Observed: 8 h 02 min
